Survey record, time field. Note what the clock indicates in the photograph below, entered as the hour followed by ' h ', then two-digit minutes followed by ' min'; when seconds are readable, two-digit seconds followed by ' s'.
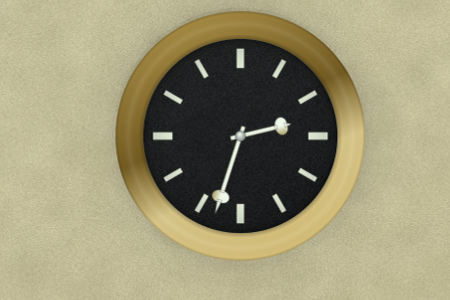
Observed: 2 h 33 min
